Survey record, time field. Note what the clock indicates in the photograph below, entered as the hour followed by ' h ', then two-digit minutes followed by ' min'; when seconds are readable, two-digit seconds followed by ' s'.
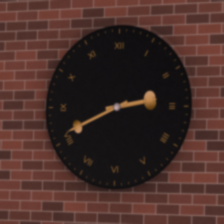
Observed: 2 h 41 min
